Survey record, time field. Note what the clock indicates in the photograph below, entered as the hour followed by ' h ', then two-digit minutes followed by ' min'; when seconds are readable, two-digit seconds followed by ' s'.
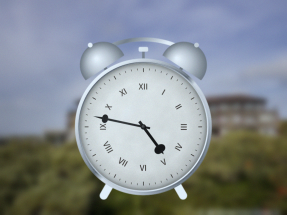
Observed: 4 h 47 min
